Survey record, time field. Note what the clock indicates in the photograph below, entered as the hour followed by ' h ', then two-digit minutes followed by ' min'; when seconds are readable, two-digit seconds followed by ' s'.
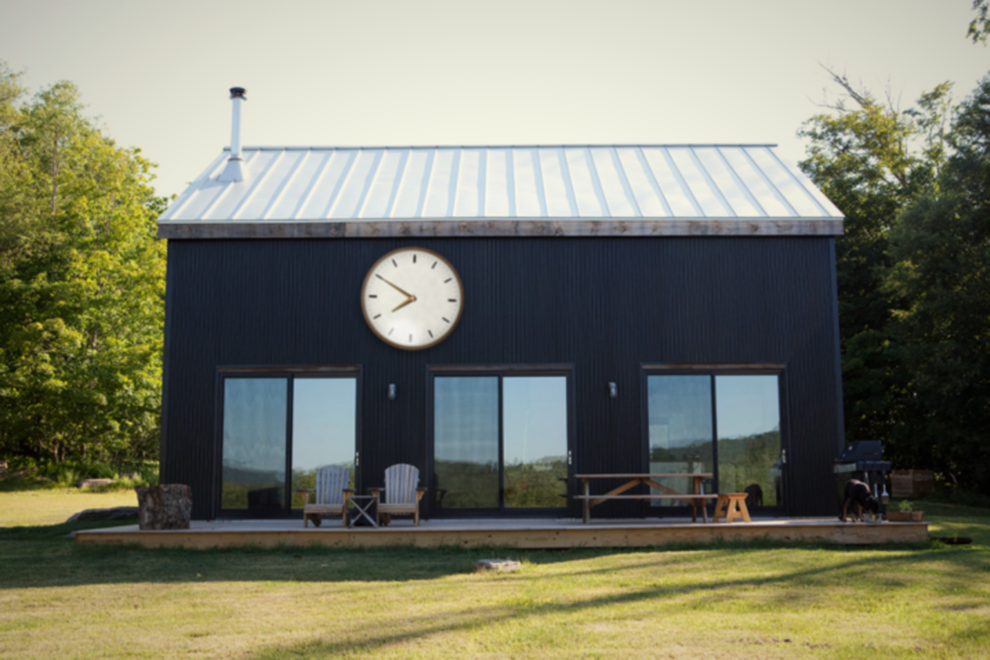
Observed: 7 h 50 min
